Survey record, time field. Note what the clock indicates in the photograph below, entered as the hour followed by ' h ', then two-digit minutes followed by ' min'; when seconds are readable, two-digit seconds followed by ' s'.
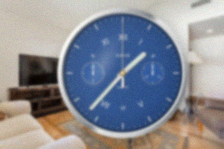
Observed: 1 h 37 min
